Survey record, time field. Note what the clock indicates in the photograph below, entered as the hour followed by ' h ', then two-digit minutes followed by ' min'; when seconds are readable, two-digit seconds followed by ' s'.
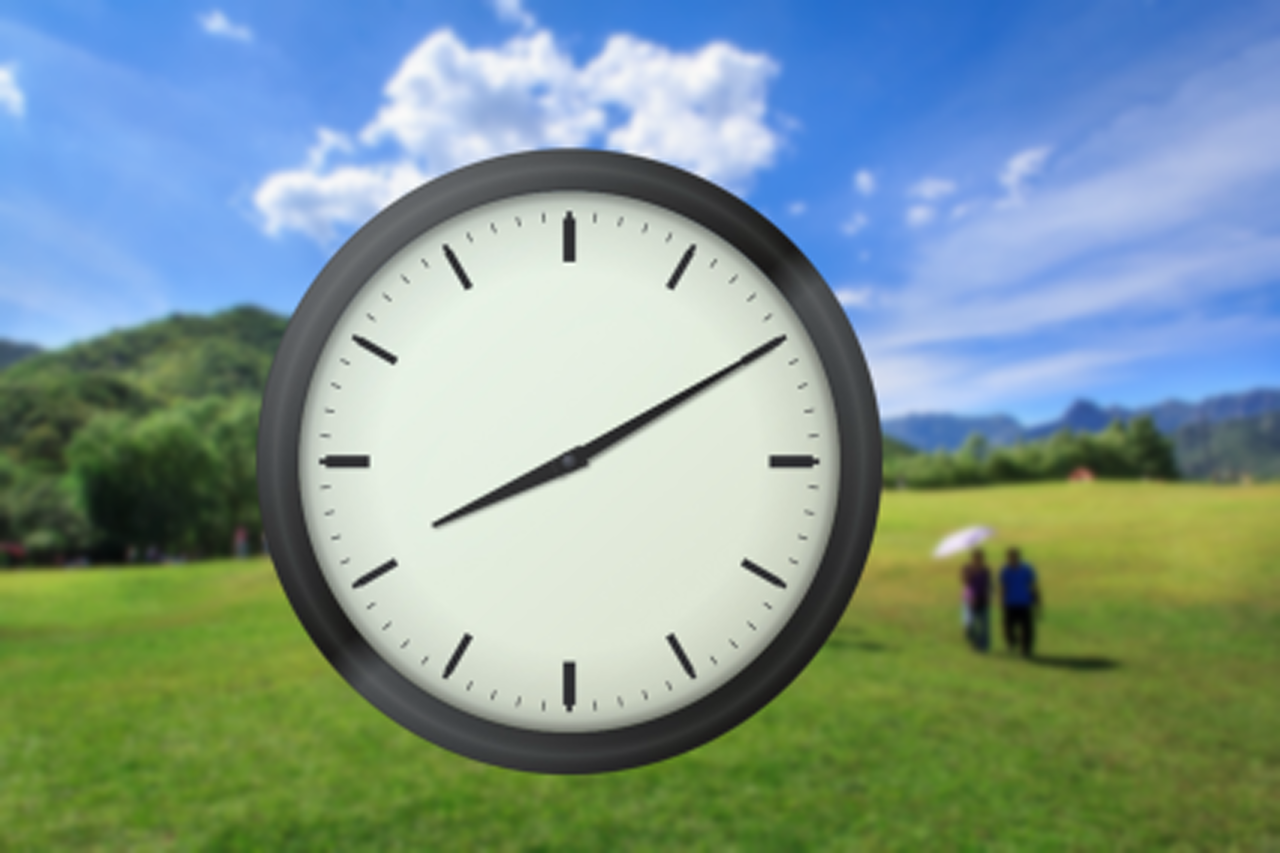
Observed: 8 h 10 min
